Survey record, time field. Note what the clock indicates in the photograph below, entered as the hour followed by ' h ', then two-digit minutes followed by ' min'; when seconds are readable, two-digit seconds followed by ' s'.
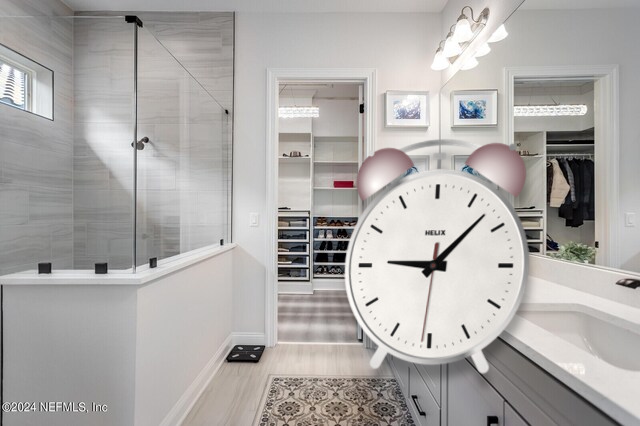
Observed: 9 h 07 min 31 s
